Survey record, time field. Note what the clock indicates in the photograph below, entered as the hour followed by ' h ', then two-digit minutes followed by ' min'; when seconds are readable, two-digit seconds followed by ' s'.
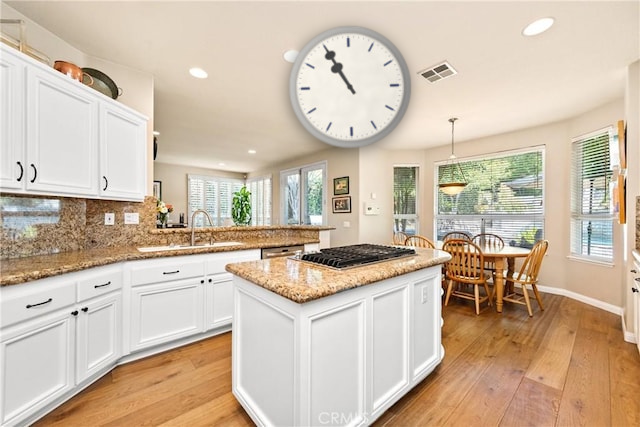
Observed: 10 h 55 min
